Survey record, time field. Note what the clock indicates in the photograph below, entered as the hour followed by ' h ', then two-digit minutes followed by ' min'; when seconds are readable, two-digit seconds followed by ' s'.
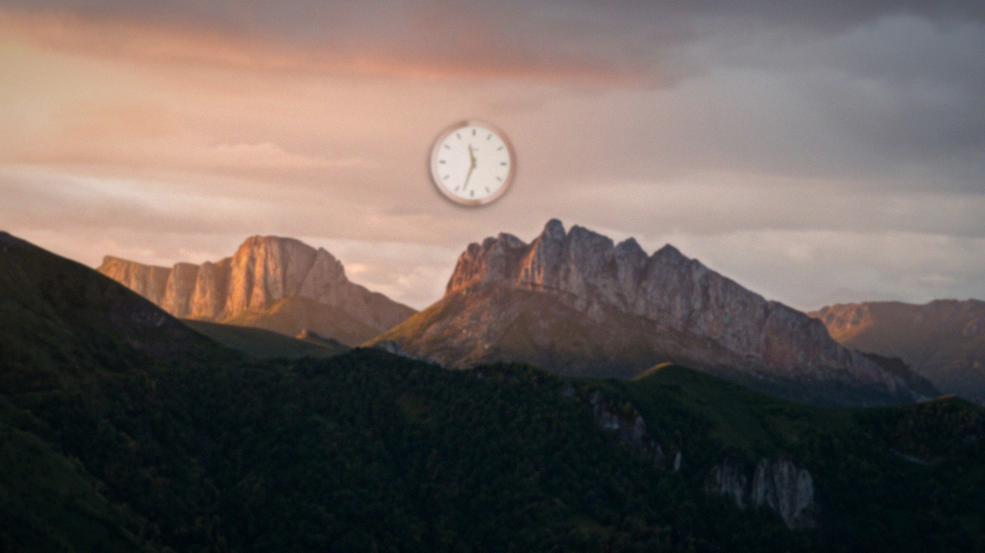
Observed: 11 h 33 min
